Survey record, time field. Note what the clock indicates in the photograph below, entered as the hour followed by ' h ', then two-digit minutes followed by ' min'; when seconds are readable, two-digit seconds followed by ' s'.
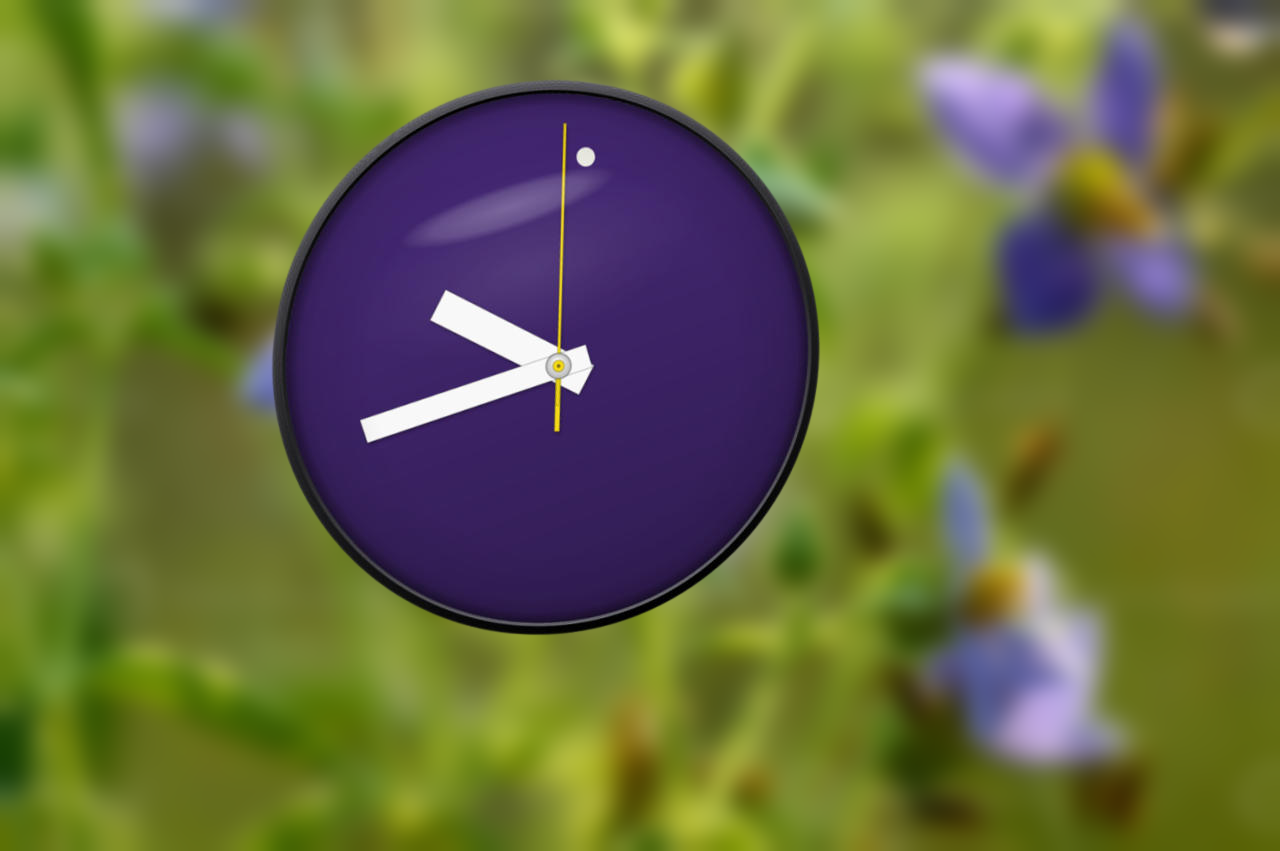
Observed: 9 h 40 min 59 s
